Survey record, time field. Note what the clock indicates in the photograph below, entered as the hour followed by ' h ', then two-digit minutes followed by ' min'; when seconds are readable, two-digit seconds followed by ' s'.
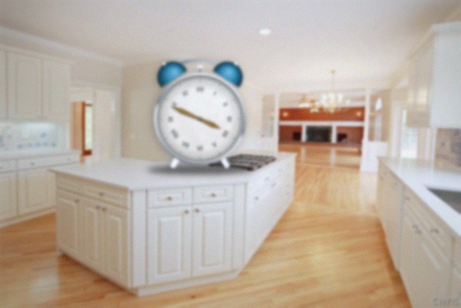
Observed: 3 h 49 min
